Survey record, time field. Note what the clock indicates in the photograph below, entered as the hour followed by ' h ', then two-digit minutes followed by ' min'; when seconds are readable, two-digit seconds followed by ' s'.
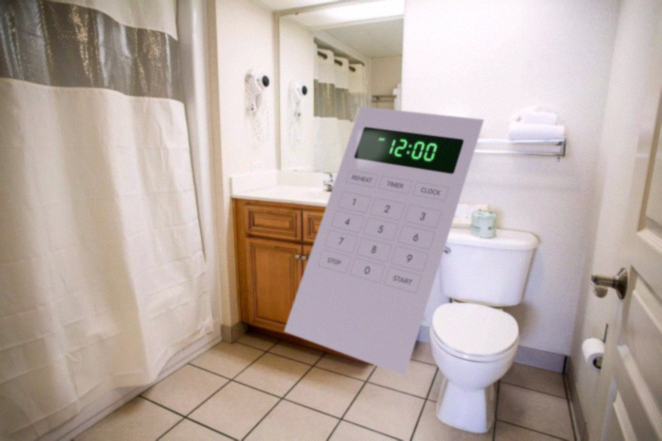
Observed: 12 h 00 min
